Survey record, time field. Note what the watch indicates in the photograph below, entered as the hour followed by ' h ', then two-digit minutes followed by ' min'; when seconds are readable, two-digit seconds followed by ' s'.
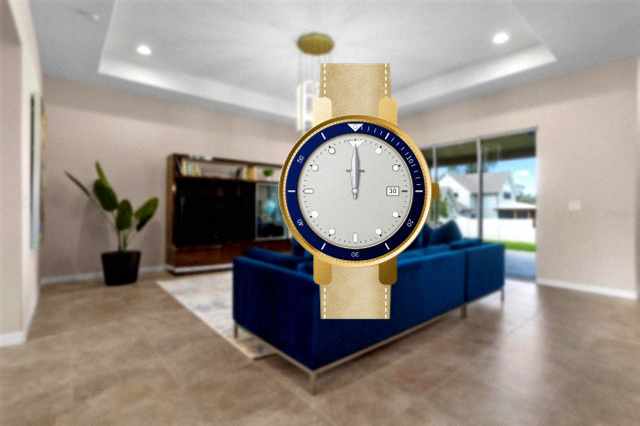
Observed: 12 h 00 min
